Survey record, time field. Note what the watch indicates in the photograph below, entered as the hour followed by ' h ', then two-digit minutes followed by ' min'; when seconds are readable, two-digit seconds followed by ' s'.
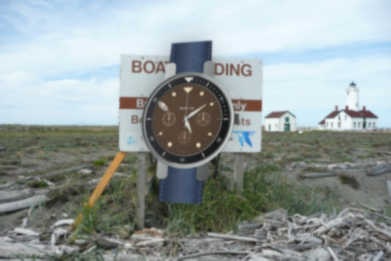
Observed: 5 h 09 min
